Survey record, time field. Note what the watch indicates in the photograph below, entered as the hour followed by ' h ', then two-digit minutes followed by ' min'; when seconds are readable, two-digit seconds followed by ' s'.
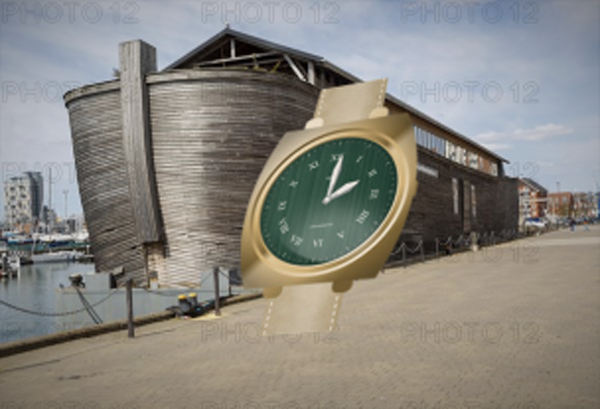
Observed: 2 h 01 min
